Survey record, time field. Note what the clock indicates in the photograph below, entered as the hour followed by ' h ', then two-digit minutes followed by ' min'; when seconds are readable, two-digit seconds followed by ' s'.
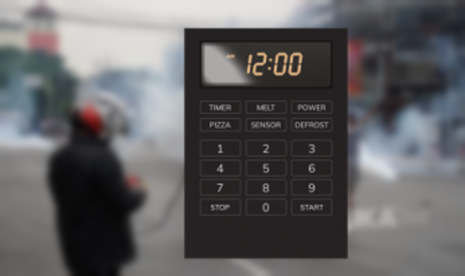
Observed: 12 h 00 min
